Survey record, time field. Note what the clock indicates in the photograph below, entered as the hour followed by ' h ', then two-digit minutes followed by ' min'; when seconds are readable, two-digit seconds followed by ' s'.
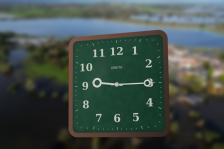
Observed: 9 h 15 min
